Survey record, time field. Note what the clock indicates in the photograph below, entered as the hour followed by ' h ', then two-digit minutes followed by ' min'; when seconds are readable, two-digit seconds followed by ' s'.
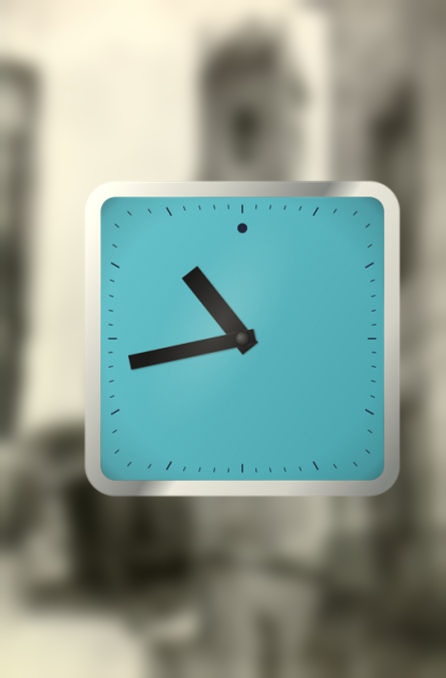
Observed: 10 h 43 min
